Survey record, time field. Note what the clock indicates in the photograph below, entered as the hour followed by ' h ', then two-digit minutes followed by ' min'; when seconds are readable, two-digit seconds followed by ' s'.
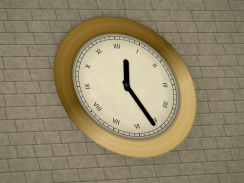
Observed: 12 h 26 min
